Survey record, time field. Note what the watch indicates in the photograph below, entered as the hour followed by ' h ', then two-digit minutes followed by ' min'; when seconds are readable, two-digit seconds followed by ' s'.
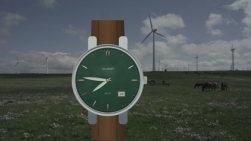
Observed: 7 h 46 min
